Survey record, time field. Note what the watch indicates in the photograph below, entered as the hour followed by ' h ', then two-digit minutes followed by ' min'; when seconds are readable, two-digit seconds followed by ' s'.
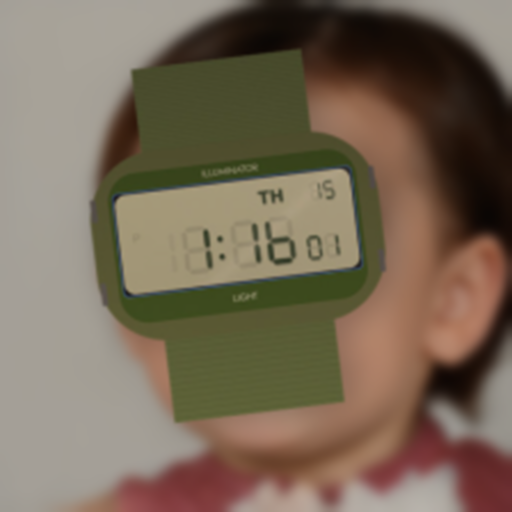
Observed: 1 h 16 min 01 s
